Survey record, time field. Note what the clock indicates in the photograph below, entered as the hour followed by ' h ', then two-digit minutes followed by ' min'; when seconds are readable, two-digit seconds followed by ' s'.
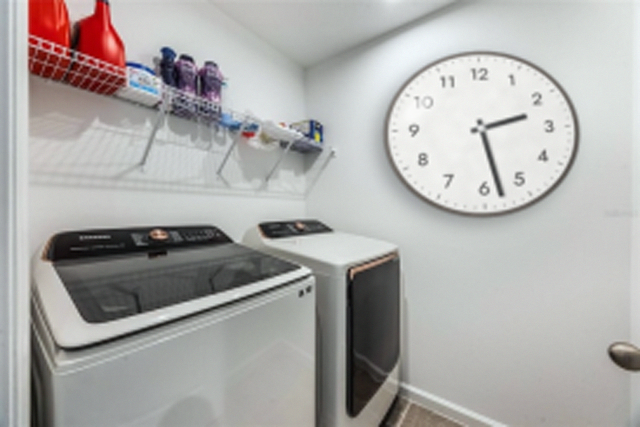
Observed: 2 h 28 min
